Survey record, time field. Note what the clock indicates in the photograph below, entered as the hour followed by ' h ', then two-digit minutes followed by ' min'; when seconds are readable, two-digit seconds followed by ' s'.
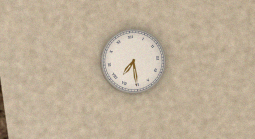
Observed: 7 h 30 min
